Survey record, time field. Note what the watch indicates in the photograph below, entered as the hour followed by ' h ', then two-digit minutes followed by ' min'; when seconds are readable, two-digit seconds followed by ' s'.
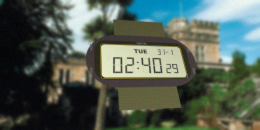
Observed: 2 h 40 min 29 s
